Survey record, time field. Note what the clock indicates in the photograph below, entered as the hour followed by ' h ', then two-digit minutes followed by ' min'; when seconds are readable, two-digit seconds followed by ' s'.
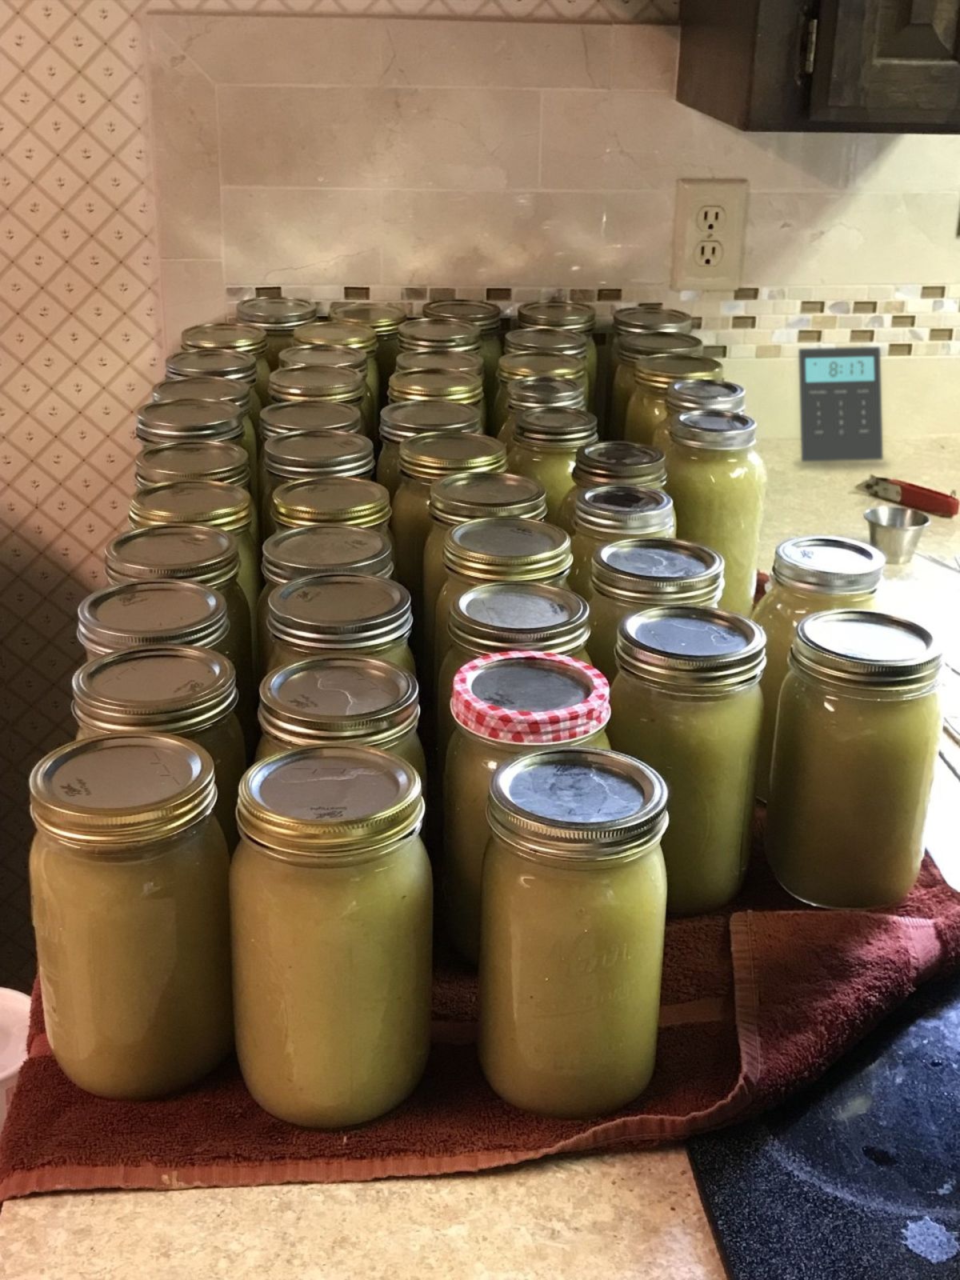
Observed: 8 h 17 min
